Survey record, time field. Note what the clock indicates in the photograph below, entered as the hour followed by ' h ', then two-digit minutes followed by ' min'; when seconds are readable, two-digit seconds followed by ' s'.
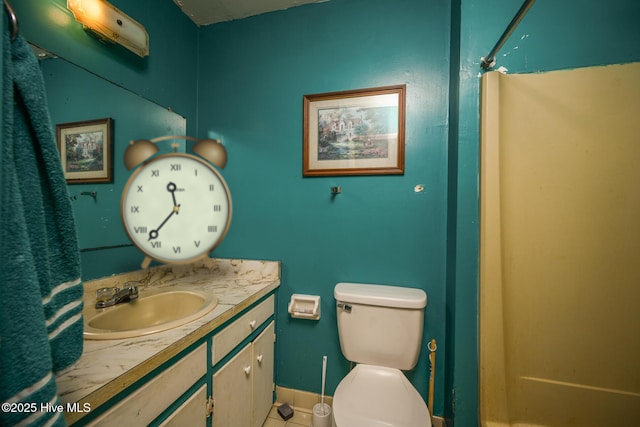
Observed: 11 h 37 min
